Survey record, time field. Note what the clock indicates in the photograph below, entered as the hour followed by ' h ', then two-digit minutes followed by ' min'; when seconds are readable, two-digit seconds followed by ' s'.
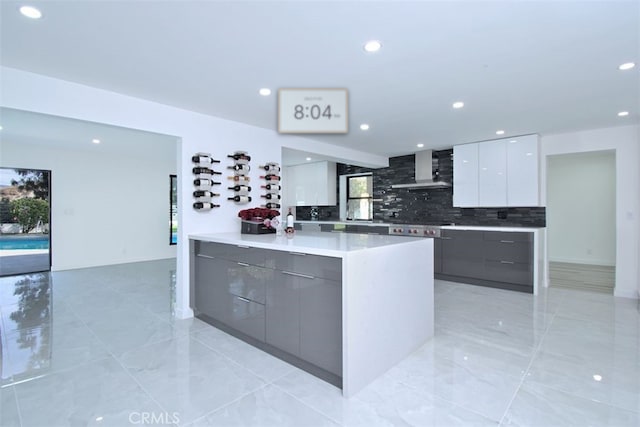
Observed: 8 h 04 min
